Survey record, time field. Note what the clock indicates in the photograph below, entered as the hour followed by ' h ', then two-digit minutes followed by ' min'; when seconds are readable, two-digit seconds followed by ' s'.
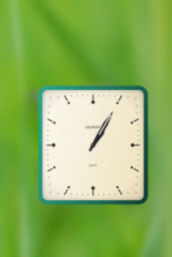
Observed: 1 h 05 min
